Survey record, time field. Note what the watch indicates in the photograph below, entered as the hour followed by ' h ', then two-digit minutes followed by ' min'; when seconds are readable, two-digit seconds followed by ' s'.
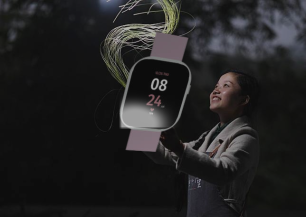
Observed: 8 h 24 min
